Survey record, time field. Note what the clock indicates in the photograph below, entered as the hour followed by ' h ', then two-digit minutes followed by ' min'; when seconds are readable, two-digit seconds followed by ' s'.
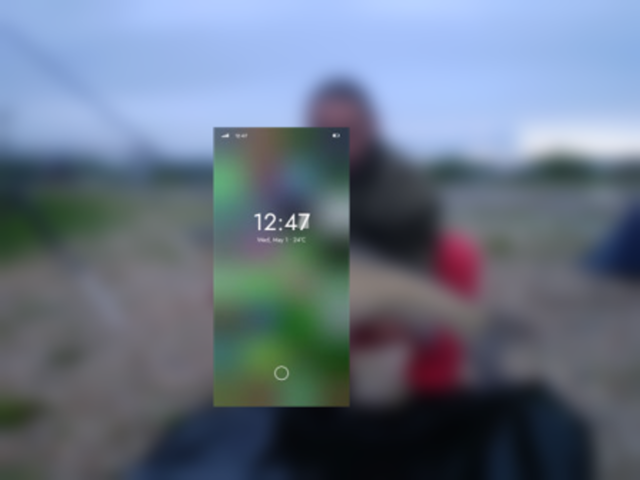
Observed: 12 h 47 min
